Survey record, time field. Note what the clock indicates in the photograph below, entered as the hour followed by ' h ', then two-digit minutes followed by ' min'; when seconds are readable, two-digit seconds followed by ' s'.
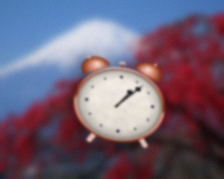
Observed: 1 h 07 min
